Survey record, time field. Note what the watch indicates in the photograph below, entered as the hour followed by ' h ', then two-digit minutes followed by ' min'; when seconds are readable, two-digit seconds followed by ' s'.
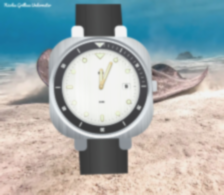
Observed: 12 h 04 min
